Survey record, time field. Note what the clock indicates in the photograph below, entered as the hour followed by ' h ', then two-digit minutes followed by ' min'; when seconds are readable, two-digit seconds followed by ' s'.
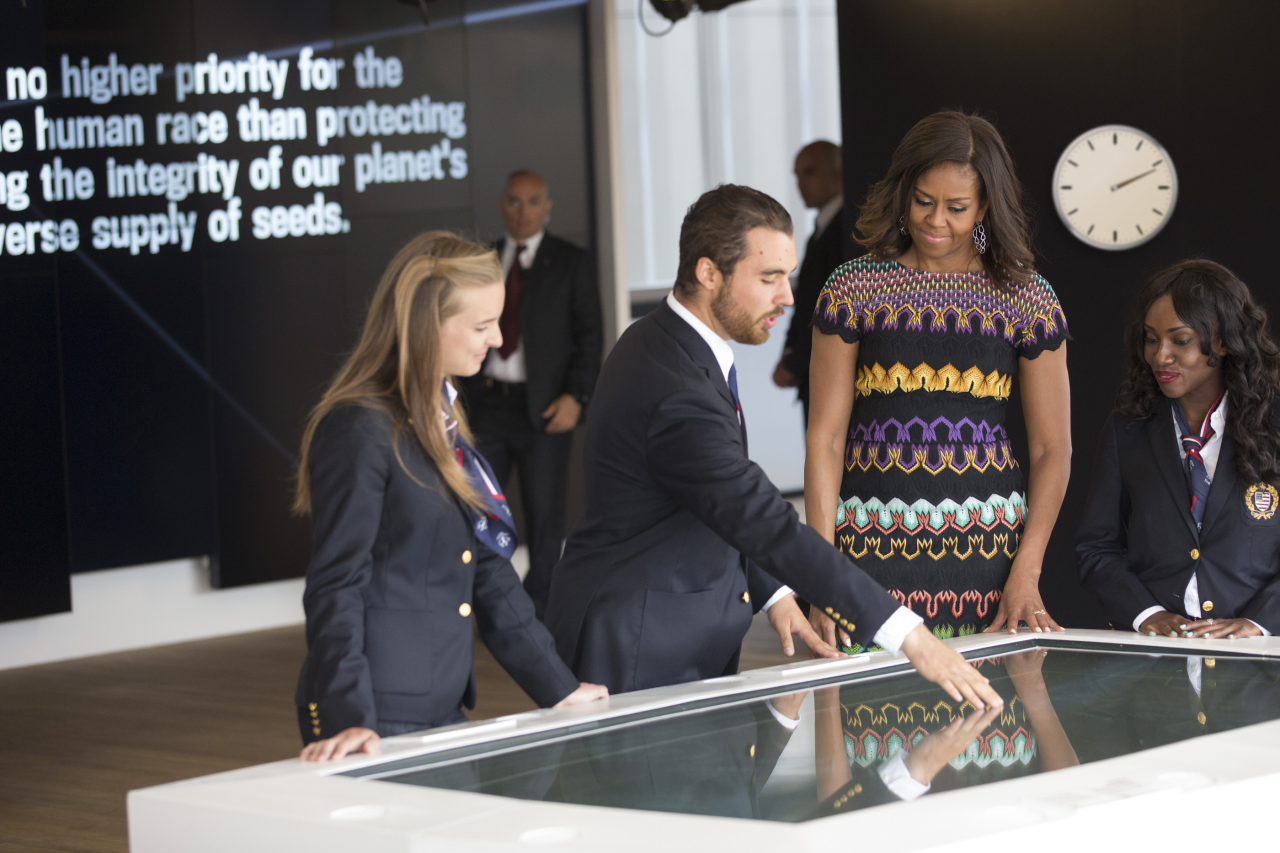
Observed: 2 h 11 min
